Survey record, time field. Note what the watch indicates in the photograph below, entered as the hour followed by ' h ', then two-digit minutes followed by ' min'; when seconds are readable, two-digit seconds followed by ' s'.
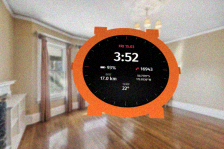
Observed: 3 h 52 min
